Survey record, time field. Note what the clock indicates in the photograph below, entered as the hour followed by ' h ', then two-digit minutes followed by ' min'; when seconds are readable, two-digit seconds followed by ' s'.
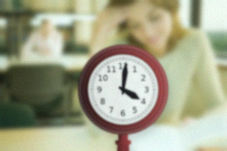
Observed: 4 h 01 min
